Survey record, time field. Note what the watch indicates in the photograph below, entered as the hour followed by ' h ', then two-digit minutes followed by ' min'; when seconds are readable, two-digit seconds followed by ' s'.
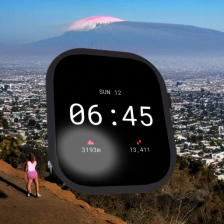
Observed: 6 h 45 min
